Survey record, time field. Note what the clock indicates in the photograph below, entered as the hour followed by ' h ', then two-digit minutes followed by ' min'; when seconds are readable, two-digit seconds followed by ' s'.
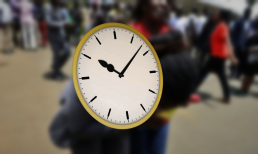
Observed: 10 h 08 min
